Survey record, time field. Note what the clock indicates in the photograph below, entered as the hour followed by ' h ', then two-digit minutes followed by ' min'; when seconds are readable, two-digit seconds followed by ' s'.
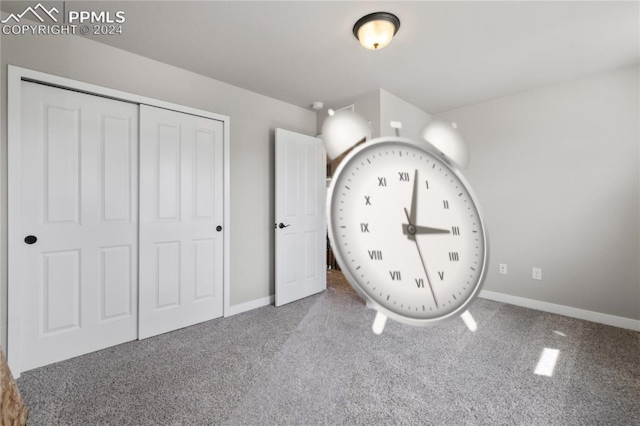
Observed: 3 h 02 min 28 s
